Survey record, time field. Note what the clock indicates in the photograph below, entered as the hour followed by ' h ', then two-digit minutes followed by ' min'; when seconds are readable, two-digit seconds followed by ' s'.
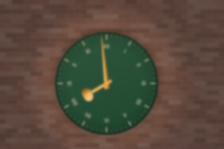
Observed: 7 h 59 min
